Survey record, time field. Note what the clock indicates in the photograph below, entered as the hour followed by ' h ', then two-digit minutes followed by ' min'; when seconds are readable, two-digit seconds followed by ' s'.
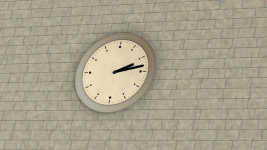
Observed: 2 h 13 min
